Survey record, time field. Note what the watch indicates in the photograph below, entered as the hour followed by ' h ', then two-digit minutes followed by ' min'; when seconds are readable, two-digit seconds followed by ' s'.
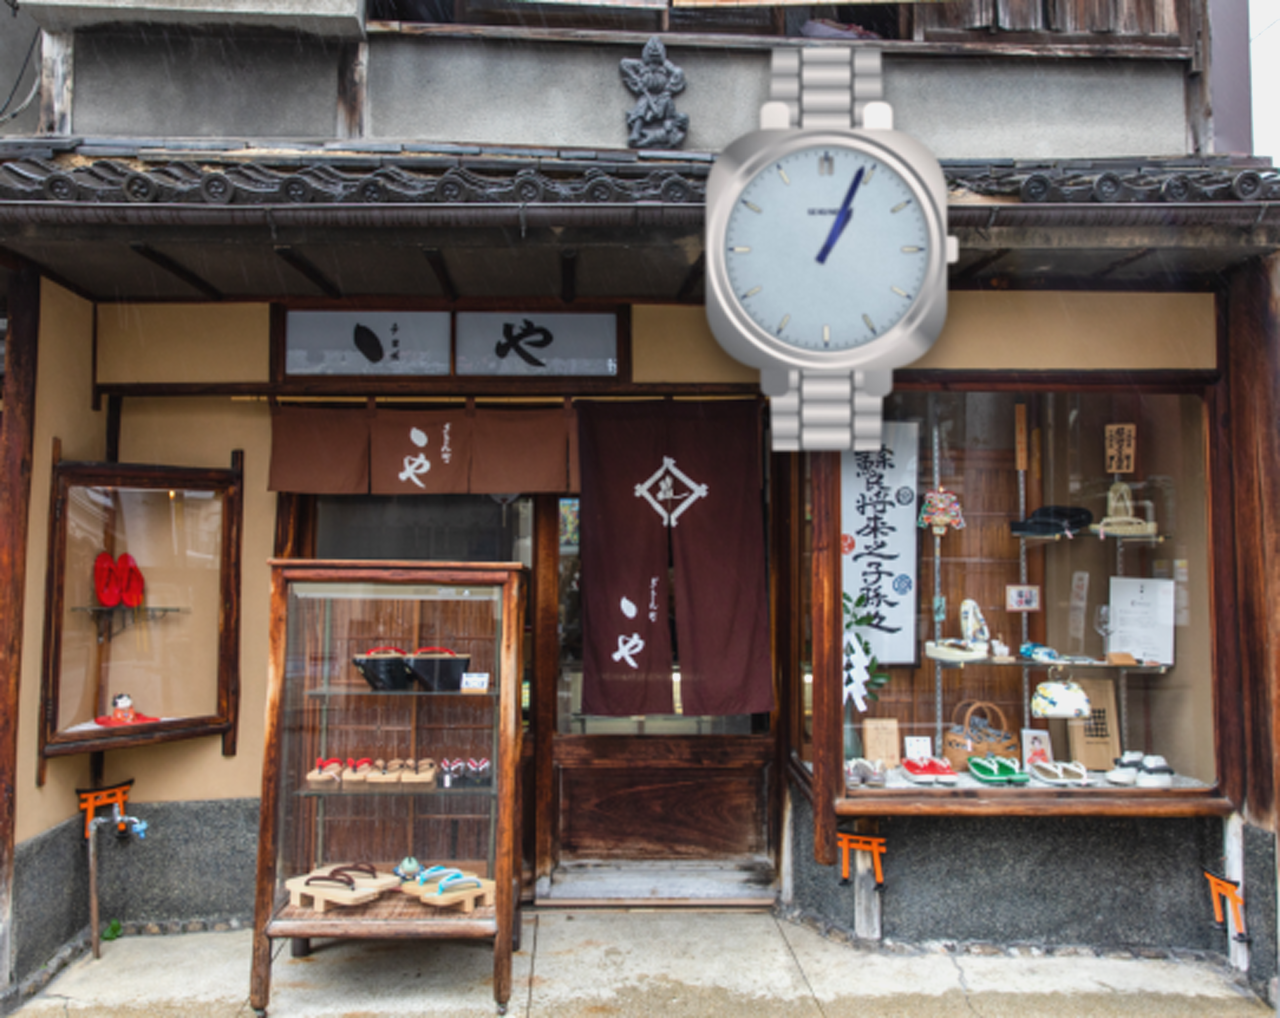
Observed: 1 h 04 min
